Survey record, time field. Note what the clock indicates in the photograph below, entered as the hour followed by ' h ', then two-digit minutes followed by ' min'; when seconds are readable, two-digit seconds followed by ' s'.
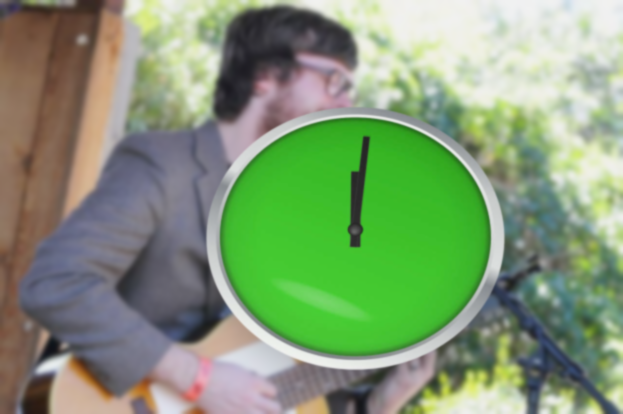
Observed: 12 h 01 min
